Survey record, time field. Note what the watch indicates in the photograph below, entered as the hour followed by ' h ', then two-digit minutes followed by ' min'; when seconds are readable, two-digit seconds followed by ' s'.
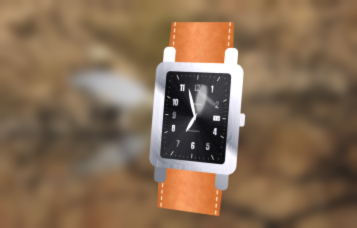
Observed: 6 h 57 min
